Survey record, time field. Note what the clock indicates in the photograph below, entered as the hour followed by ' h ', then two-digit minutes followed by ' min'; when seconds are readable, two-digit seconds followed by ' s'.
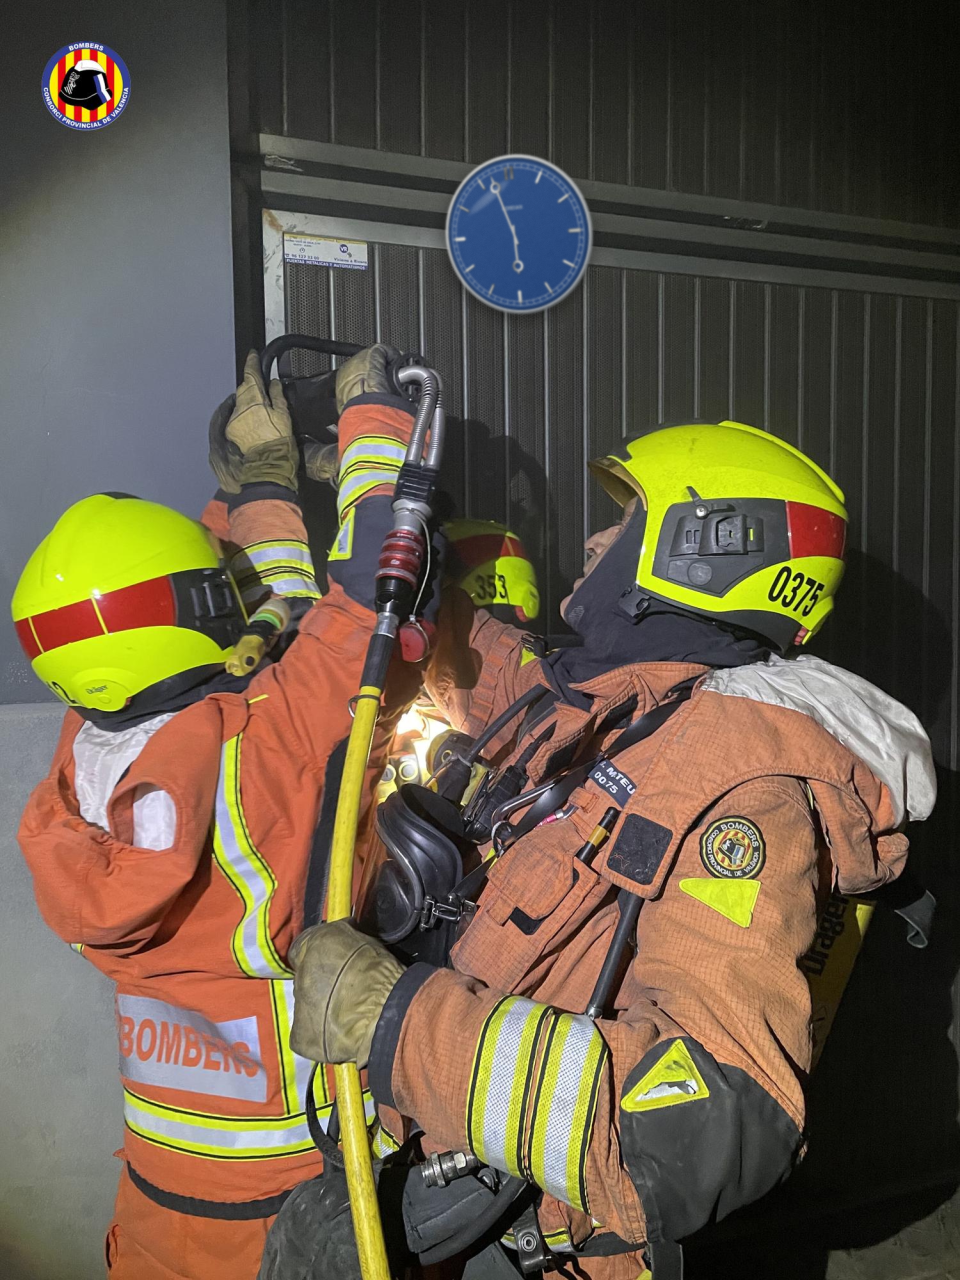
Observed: 5 h 57 min
